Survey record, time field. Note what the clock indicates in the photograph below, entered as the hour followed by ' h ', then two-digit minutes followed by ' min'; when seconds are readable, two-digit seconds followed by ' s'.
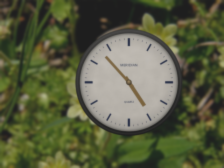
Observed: 4 h 53 min
